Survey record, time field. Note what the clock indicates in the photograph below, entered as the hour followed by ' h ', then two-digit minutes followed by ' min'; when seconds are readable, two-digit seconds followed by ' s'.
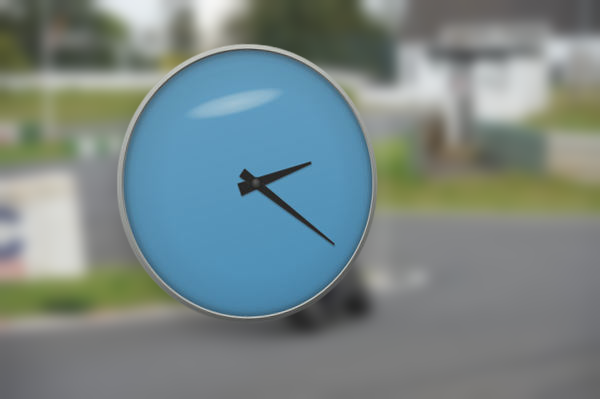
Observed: 2 h 21 min
